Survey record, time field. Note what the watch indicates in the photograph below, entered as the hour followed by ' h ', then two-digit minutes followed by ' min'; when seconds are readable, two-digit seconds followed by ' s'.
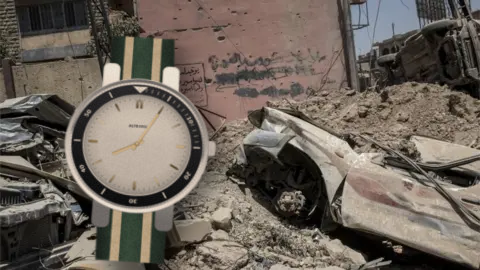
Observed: 8 h 05 min
